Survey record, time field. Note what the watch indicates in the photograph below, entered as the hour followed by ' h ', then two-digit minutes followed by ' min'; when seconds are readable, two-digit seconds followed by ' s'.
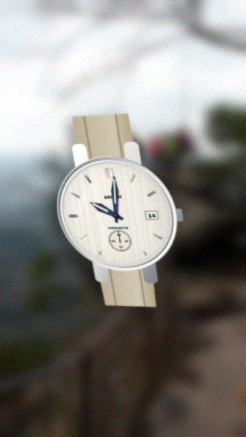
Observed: 10 h 01 min
